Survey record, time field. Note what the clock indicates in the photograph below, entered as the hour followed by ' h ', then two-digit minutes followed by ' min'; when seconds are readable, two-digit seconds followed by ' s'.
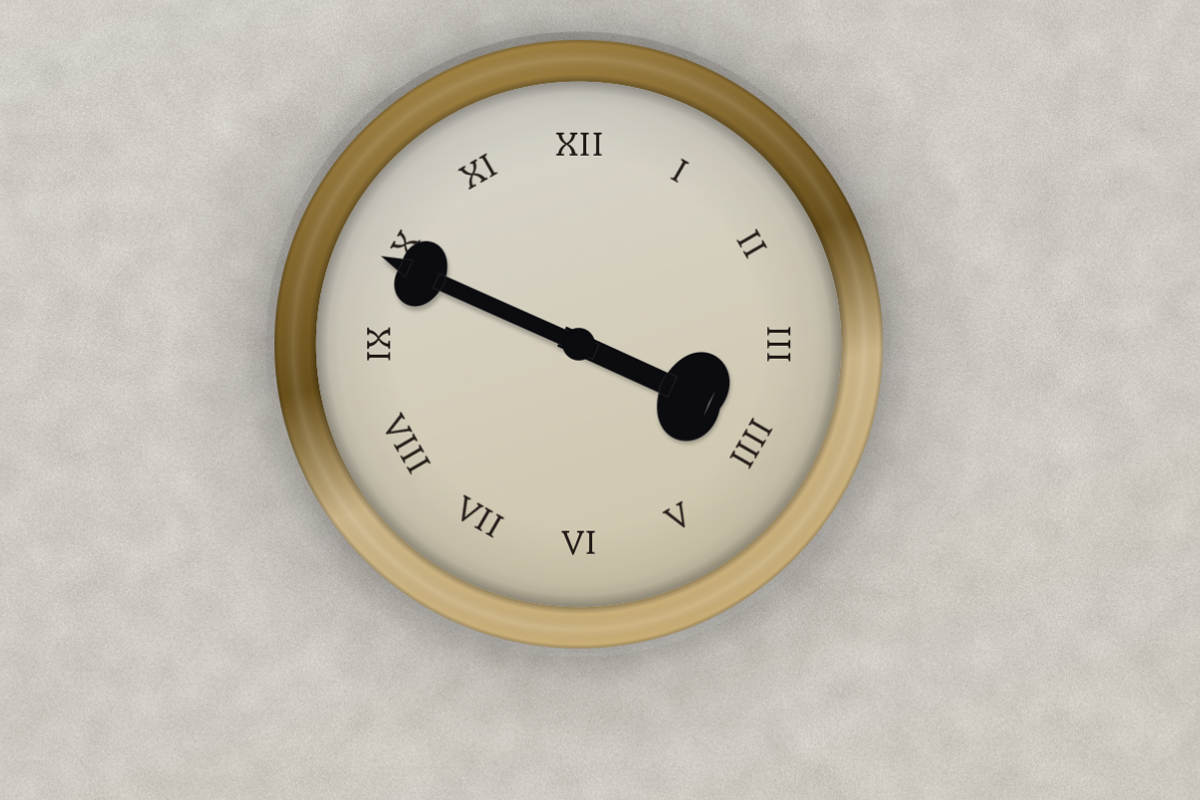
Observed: 3 h 49 min
